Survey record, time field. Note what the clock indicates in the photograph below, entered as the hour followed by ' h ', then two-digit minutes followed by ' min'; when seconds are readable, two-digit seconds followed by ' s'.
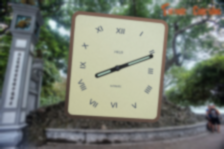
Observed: 8 h 11 min
